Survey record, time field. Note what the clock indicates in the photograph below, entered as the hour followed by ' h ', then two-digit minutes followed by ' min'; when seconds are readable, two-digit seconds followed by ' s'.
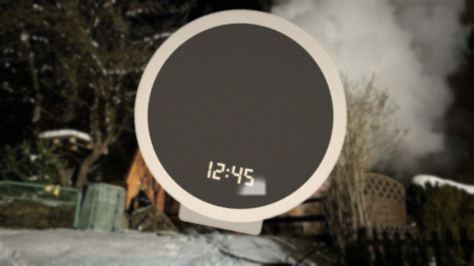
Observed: 12 h 45 min
